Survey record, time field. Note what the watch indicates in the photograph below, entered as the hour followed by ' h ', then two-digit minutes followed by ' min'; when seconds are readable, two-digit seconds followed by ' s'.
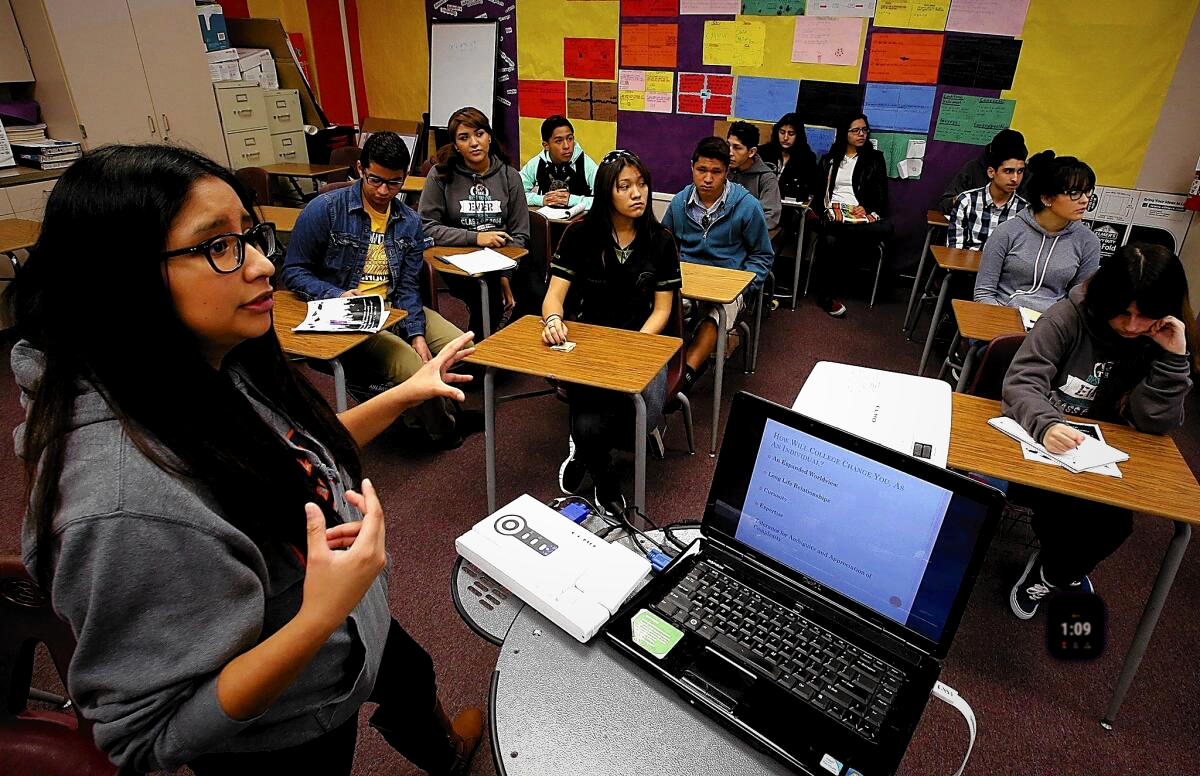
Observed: 1 h 09 min
